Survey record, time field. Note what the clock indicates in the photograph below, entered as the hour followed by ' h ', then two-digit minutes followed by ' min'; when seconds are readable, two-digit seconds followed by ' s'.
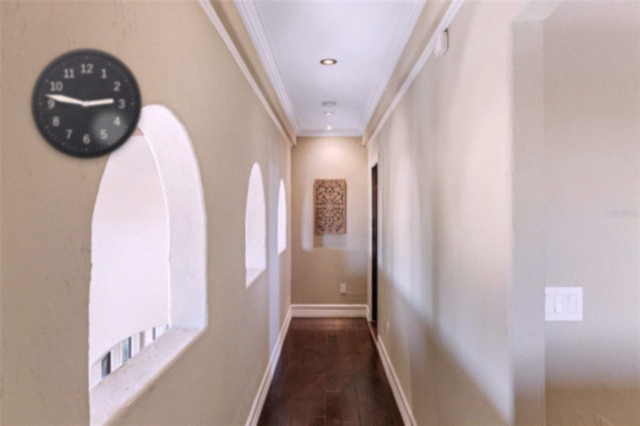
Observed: 2 h 47 min
